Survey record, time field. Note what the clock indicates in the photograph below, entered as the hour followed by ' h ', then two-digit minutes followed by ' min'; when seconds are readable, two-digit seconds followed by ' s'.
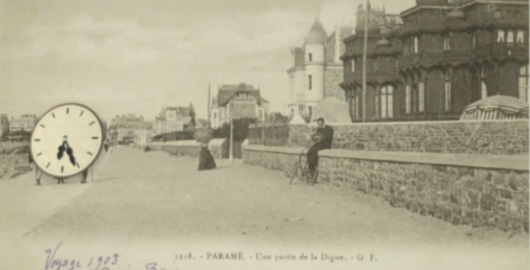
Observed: 6 h 26 min
